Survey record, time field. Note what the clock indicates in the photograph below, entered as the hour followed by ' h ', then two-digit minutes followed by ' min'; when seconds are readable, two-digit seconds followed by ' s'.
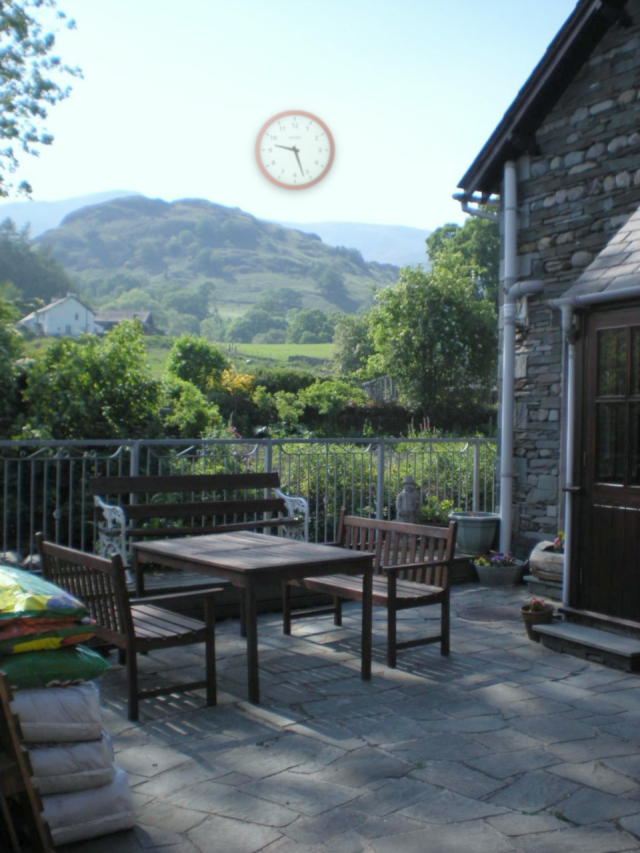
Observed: 9 h 27 min
